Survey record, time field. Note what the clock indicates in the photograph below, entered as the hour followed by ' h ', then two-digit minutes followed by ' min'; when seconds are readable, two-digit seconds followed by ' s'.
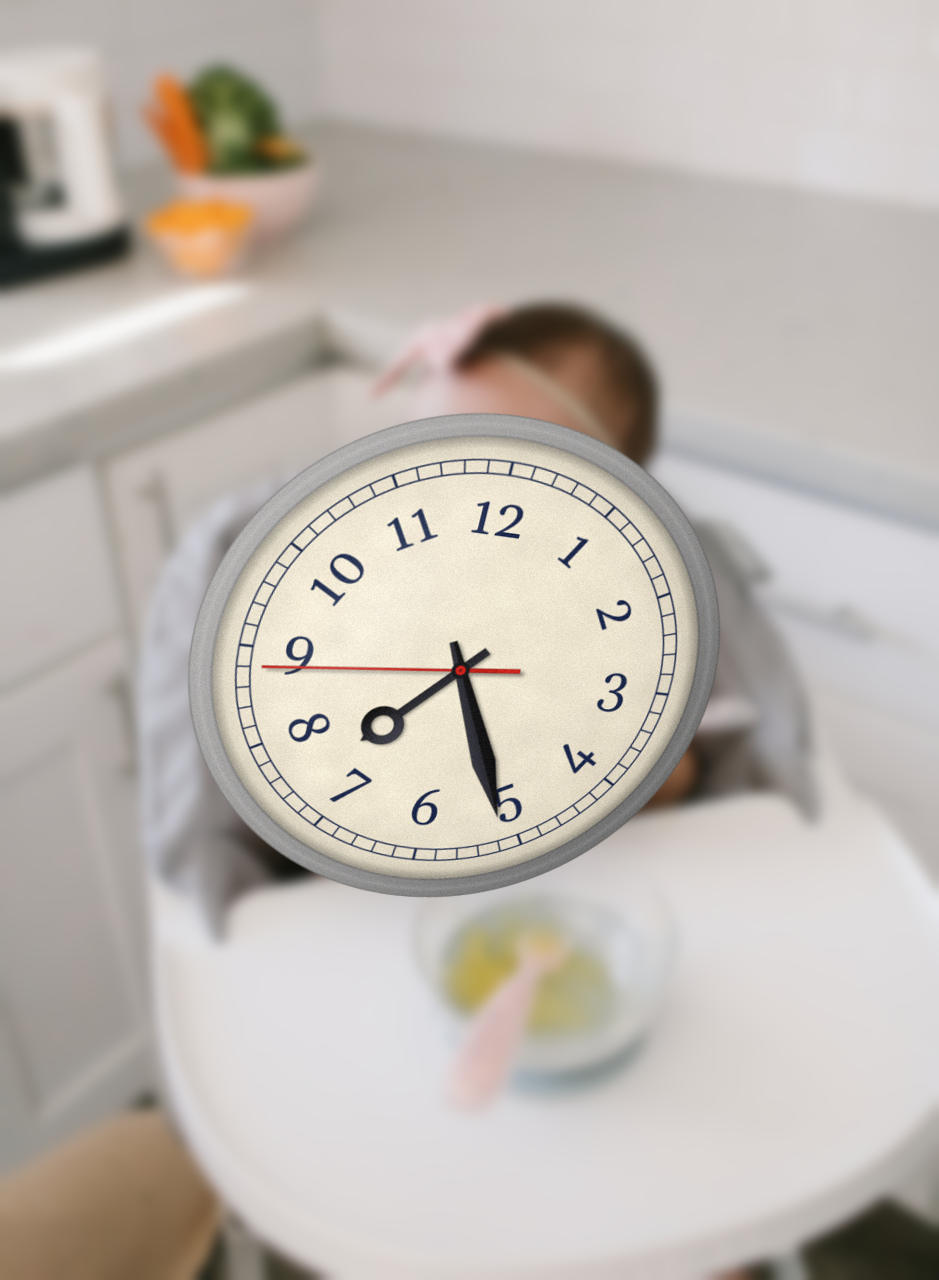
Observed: 7 h 25 min 44 s
